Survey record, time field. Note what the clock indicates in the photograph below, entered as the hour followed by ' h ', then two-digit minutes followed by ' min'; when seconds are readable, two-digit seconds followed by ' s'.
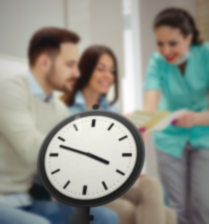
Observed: 3 h 48 min
